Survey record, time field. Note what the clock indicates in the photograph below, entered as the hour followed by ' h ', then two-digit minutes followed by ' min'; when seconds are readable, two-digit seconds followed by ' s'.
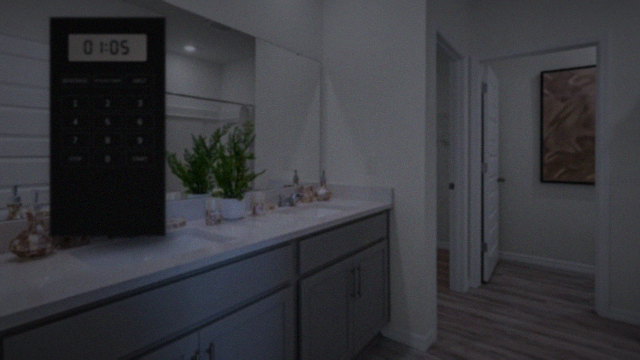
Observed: 1 h 05 min
